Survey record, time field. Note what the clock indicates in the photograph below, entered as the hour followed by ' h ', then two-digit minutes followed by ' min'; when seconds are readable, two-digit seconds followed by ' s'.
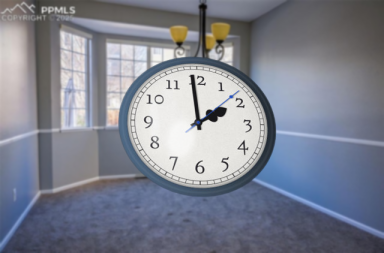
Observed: 1 h 59 min 08 s
